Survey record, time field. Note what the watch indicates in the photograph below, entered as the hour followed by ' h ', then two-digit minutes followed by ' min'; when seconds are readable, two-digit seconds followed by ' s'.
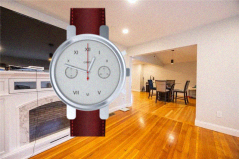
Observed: 12 h 48 min
